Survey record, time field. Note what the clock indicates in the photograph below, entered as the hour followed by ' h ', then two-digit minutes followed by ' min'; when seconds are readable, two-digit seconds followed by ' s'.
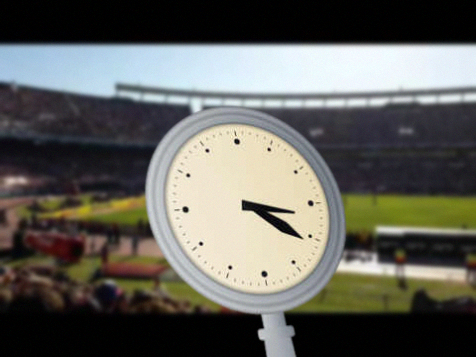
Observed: 3 h 21 min
